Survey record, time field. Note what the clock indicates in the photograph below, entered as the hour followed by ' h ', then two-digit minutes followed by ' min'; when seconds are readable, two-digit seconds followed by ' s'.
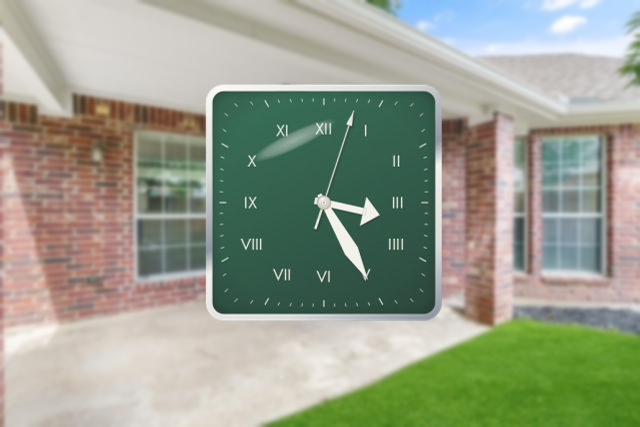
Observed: 3 h 25 min 03 s
